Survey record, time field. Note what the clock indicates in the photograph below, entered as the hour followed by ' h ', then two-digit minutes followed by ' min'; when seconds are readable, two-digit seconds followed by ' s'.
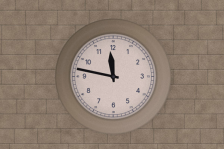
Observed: 11 h 47 min
